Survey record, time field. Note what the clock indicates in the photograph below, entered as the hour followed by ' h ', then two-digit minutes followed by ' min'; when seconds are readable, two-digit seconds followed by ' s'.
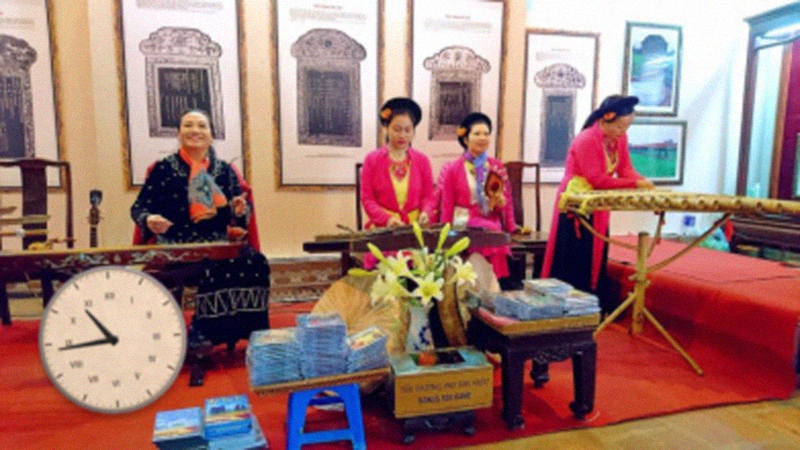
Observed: 10 h 44 min
